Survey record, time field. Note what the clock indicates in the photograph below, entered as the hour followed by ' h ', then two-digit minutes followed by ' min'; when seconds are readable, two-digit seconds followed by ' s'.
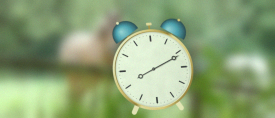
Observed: 8 h 11 min
